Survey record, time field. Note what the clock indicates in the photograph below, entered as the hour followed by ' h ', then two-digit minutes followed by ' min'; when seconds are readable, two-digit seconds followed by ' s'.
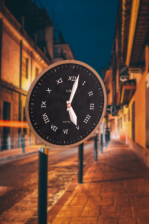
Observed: 5 h 02 min
